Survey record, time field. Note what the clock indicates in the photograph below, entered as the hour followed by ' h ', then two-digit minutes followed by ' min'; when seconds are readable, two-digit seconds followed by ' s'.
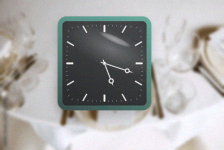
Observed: 5 h 18 min
